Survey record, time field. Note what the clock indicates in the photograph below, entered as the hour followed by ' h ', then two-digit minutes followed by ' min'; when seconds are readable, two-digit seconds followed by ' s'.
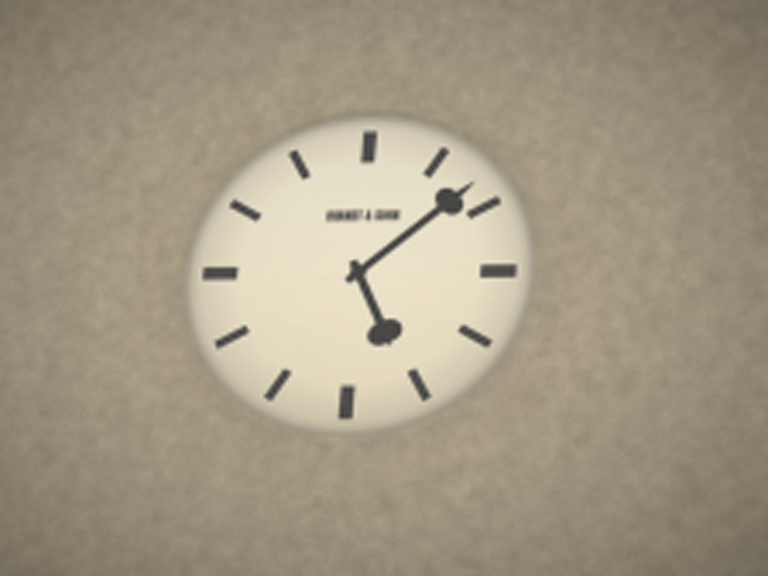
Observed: 5 h 08 min
